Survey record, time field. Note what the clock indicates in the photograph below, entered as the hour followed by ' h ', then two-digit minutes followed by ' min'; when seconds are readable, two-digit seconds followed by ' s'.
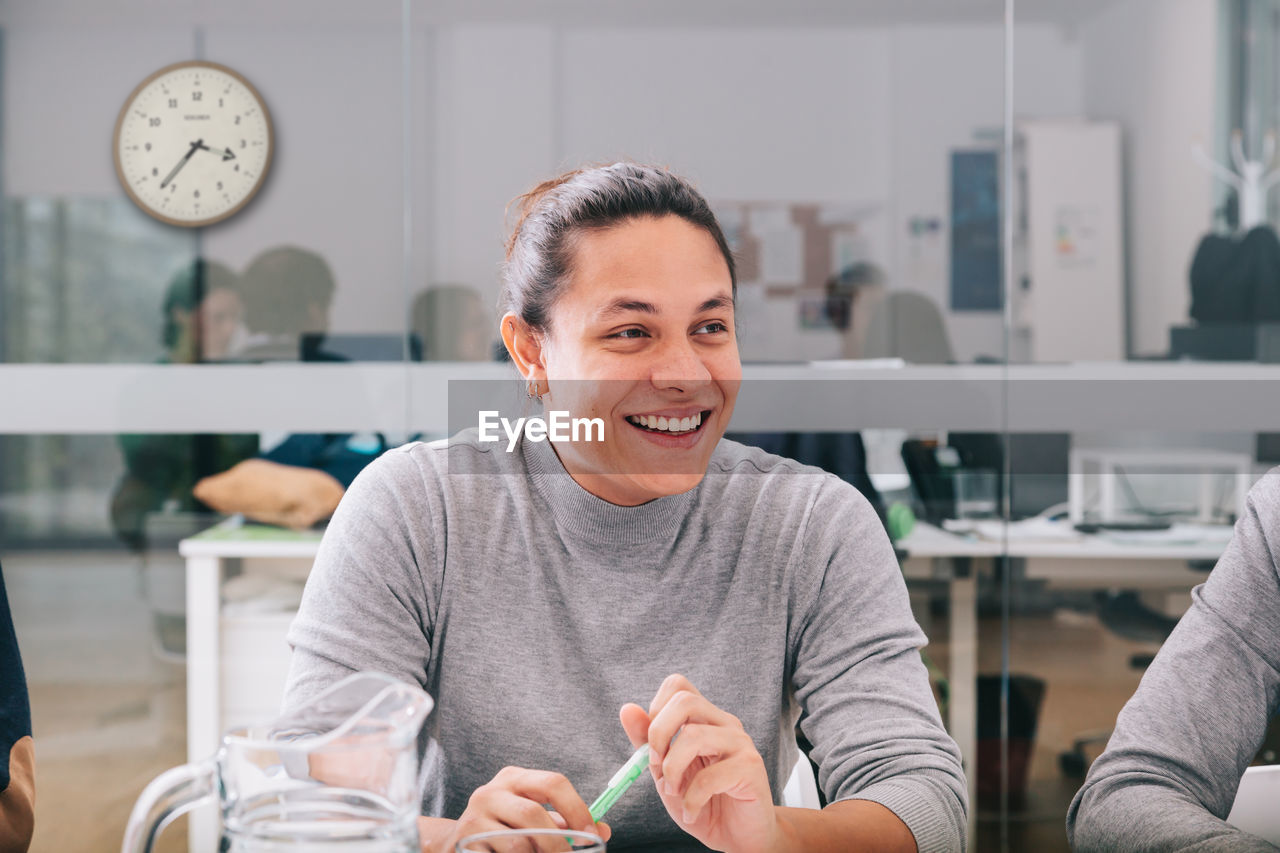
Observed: 3 h 37 min
